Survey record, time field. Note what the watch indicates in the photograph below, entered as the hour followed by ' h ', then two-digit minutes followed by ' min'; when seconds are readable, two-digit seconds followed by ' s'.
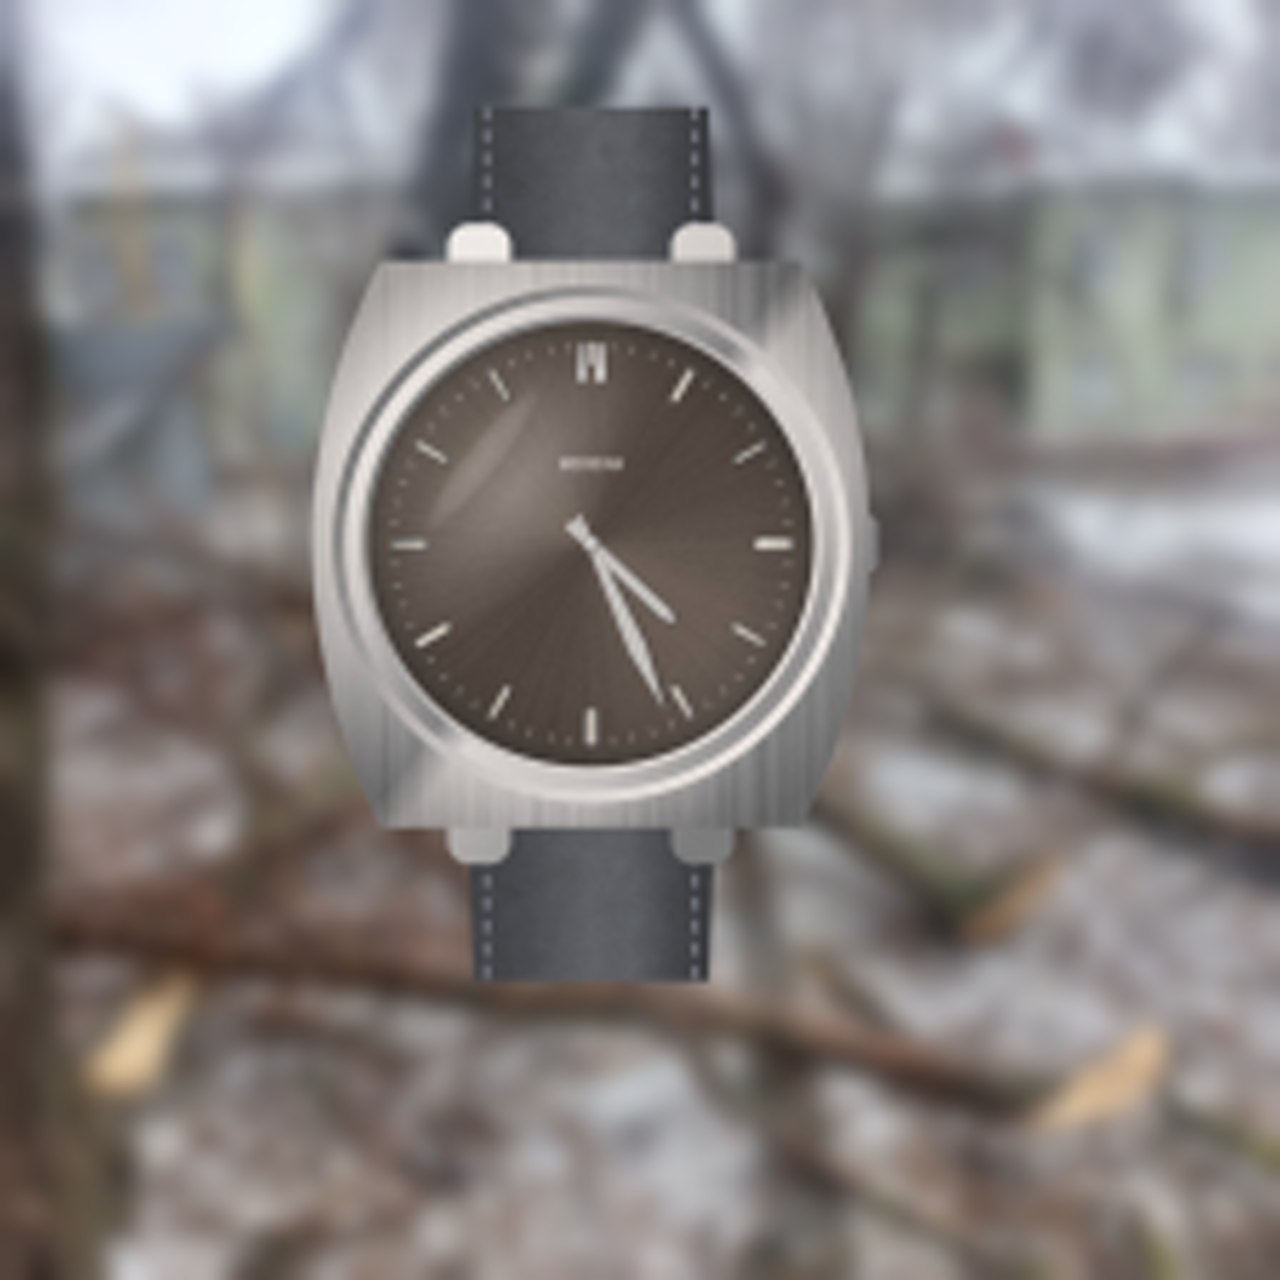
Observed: 4 h 26 min
